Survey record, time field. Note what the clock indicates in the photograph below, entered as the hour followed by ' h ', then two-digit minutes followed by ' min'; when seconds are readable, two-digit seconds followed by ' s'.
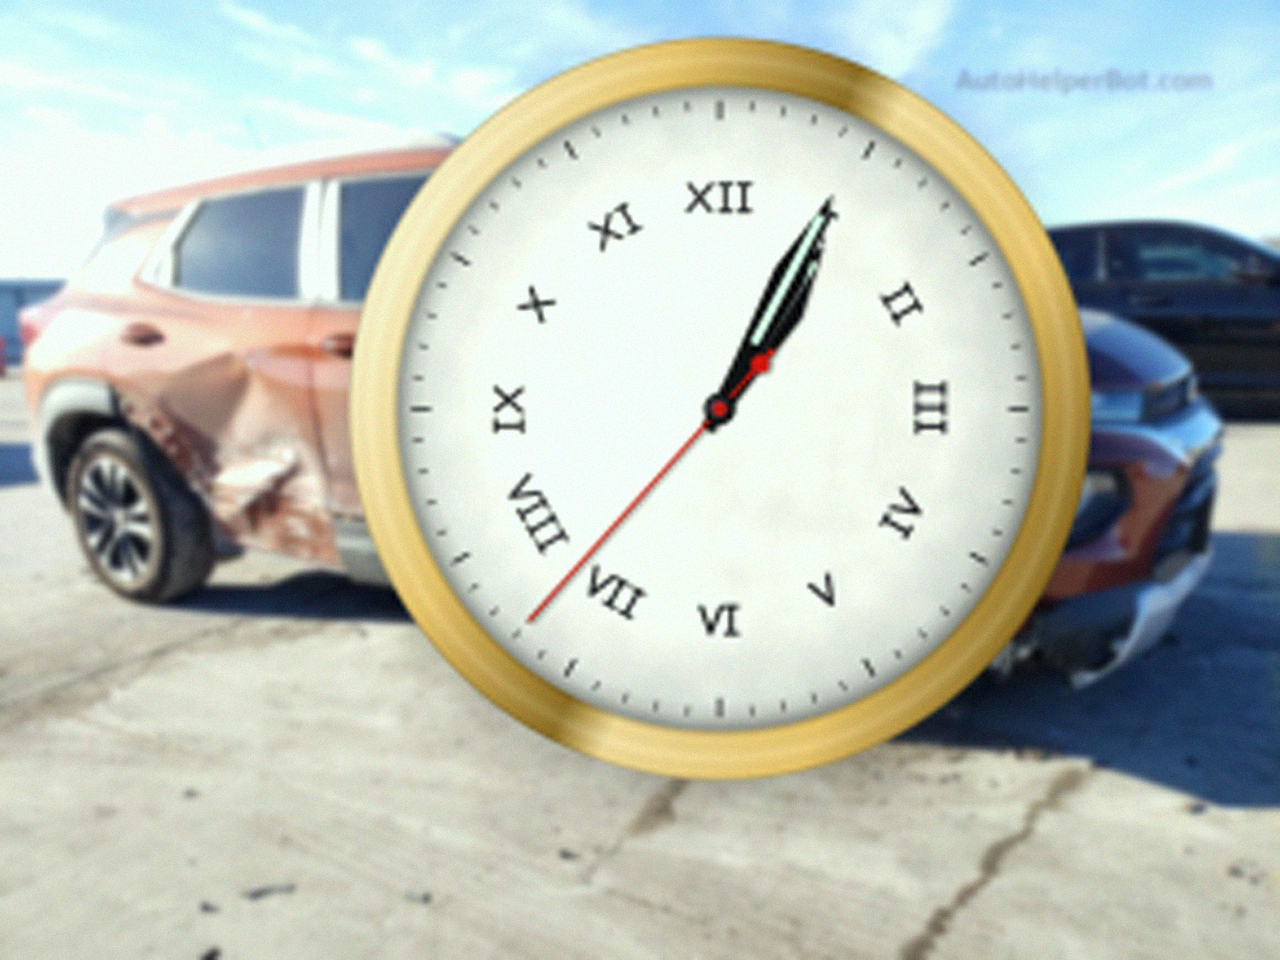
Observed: 1 h 04 min 37 s
